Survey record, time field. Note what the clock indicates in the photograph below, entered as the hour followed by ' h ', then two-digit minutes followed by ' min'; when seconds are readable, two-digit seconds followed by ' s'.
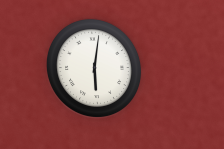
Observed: 6 h 02 min
